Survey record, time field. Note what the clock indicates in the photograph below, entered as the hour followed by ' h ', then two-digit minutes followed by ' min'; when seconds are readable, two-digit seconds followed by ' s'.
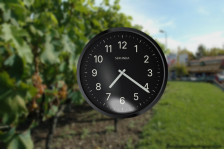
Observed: 7 h 21 min
